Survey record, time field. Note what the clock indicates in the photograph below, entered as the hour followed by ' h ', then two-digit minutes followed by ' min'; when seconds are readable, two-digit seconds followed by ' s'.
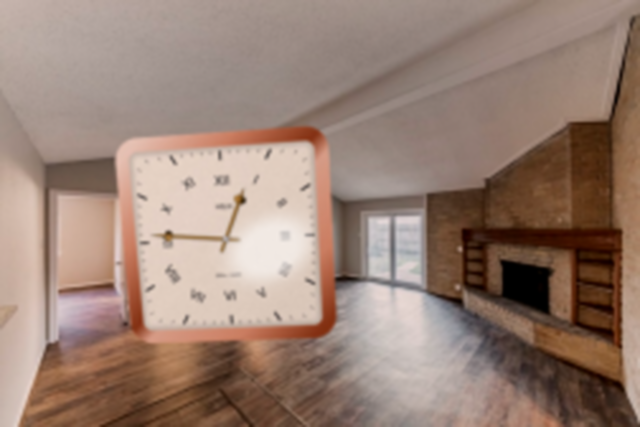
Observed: 12 h 46 min
